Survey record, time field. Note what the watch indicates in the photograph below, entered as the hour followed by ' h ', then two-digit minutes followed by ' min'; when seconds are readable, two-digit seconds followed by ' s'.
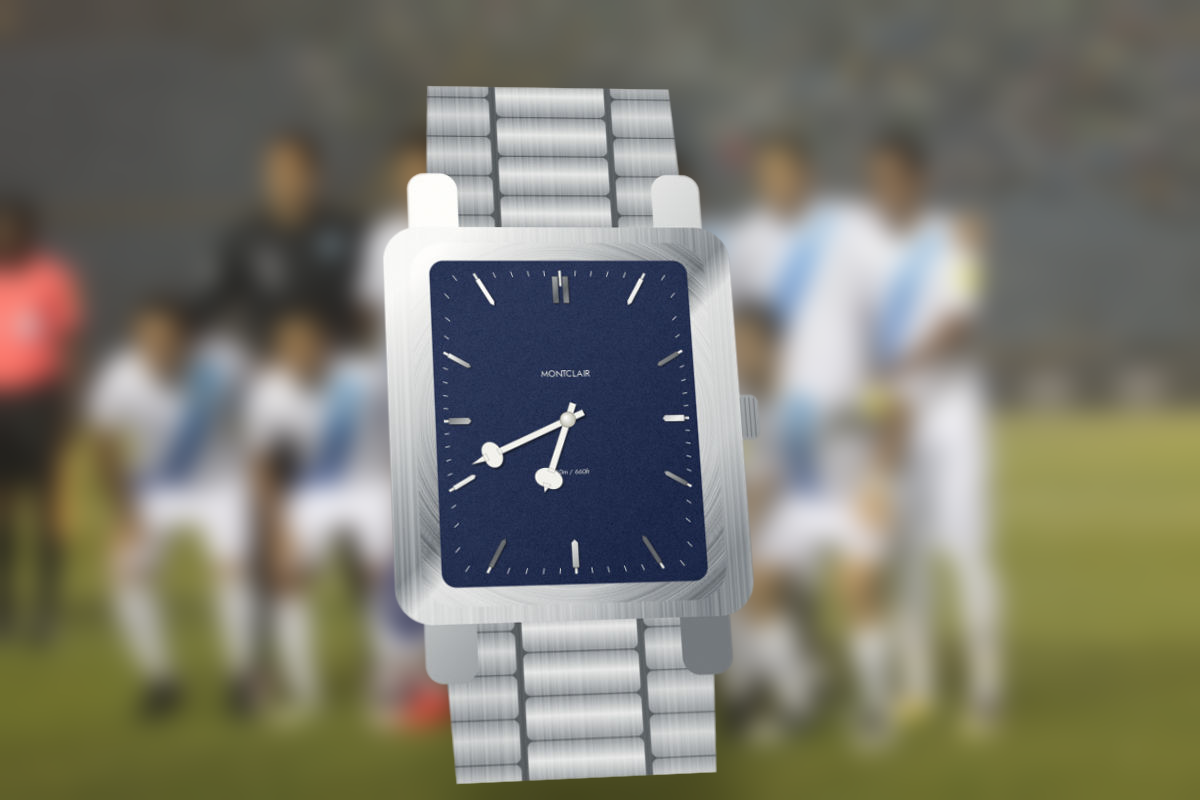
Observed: 6 h 41 min
